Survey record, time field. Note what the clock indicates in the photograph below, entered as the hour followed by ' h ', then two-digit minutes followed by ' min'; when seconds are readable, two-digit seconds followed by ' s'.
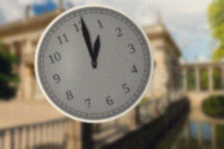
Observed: 1 h 01 min
